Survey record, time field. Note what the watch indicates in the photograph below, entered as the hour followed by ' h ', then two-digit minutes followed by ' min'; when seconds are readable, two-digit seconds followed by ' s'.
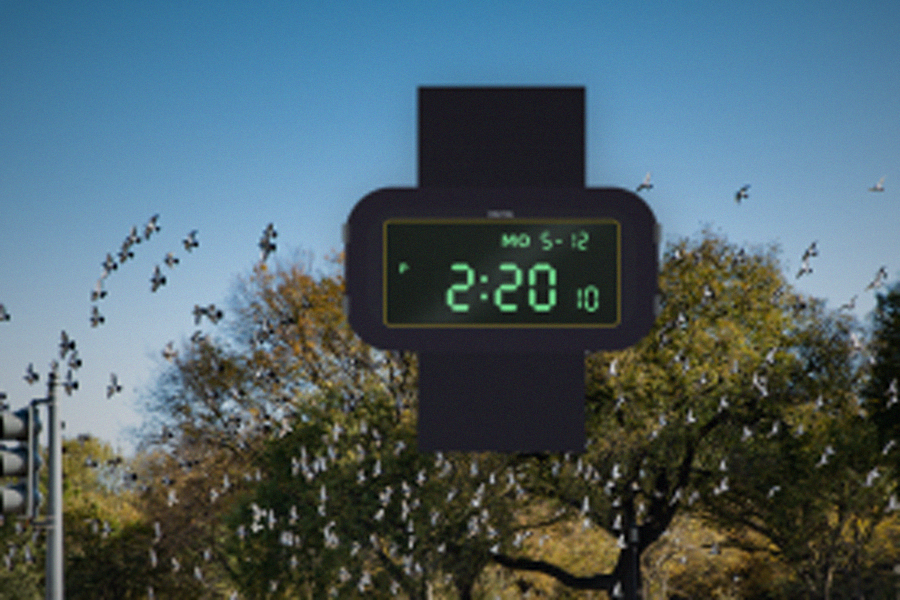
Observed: 2 h 20 min 10 s
